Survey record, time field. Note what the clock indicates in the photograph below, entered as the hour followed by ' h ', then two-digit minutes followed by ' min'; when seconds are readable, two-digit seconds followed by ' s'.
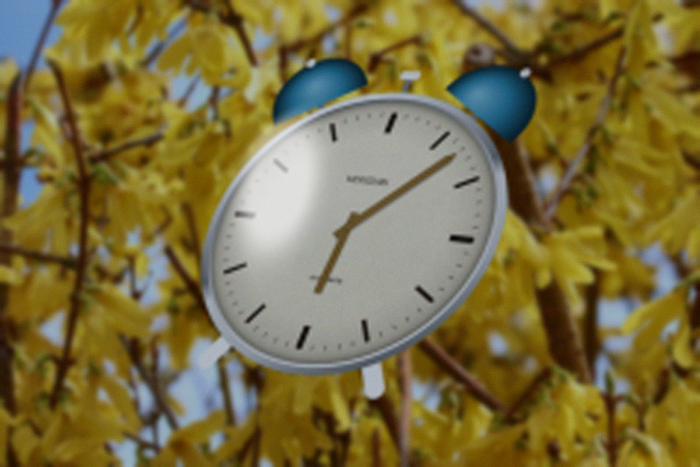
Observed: 6 h 07 min
